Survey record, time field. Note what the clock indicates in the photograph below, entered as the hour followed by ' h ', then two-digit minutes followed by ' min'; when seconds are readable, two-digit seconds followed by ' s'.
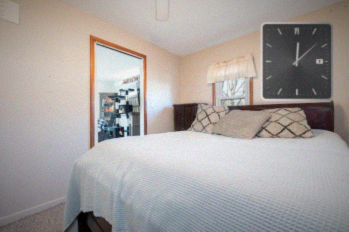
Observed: 12 h 08 min
